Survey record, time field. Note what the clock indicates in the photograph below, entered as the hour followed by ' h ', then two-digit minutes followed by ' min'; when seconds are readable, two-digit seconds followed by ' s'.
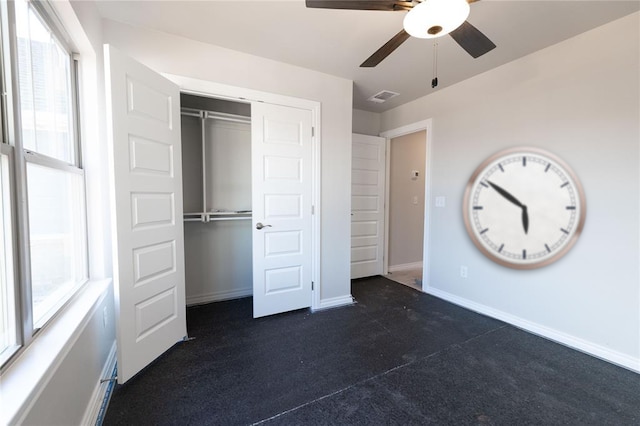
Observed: 5 h 51 min
